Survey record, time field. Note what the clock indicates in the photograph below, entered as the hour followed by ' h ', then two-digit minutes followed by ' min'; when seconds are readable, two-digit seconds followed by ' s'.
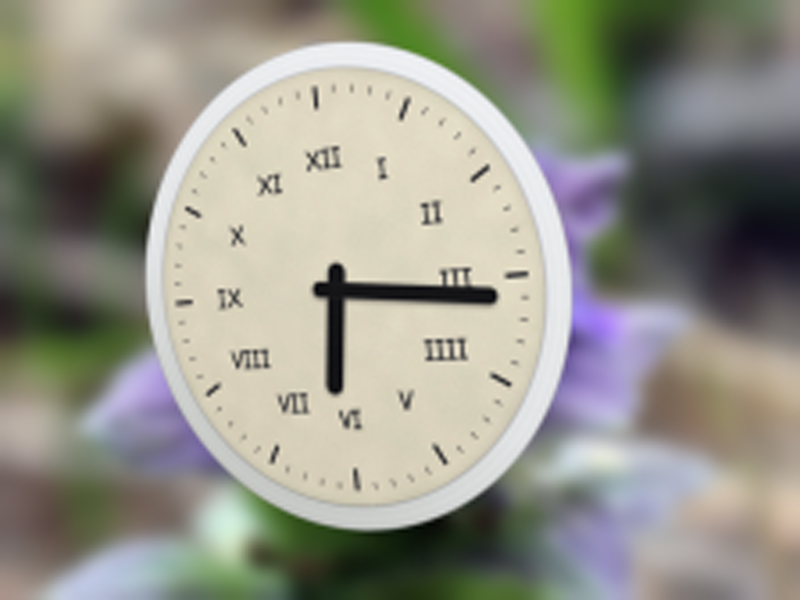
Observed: 6 h 16 min
